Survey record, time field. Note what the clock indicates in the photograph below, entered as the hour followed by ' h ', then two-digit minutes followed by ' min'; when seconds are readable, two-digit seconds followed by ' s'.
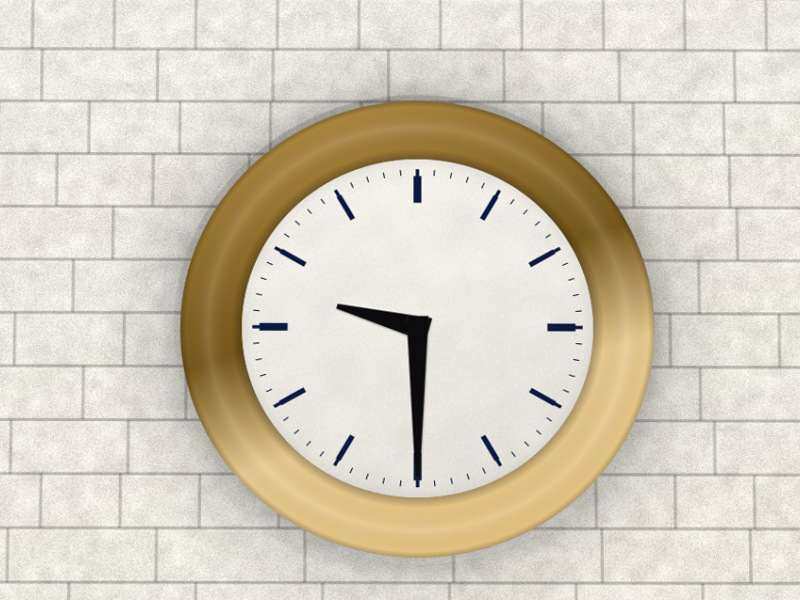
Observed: 9 h 30 min
